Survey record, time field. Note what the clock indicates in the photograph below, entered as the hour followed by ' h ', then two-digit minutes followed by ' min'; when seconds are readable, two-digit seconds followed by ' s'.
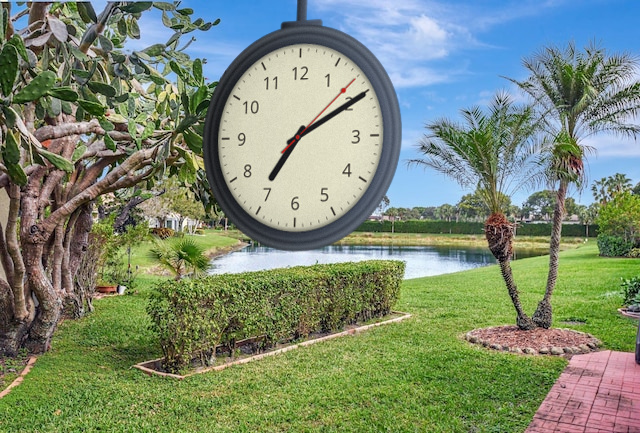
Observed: 7 h 10 min 08 s
